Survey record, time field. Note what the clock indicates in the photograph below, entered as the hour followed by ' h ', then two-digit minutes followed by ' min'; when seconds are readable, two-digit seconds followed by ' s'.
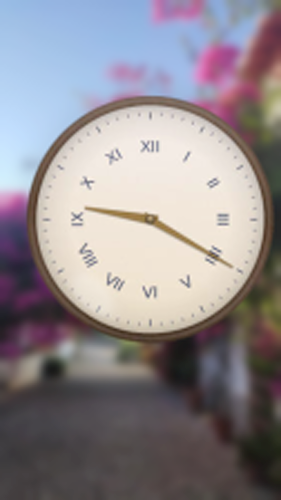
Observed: 9 h 20 min
